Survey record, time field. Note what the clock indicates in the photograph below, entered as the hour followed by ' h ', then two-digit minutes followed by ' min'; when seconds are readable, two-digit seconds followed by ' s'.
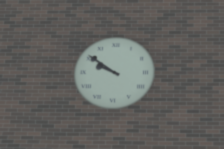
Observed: 9 h 51 min
